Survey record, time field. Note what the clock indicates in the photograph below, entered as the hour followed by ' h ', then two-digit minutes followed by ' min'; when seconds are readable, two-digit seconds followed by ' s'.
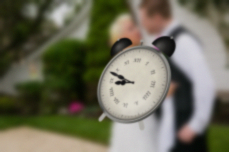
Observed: 8 h 48 min
